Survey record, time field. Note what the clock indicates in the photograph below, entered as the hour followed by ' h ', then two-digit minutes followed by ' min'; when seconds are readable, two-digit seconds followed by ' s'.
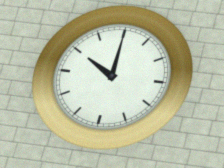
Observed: 10 h 00 min
